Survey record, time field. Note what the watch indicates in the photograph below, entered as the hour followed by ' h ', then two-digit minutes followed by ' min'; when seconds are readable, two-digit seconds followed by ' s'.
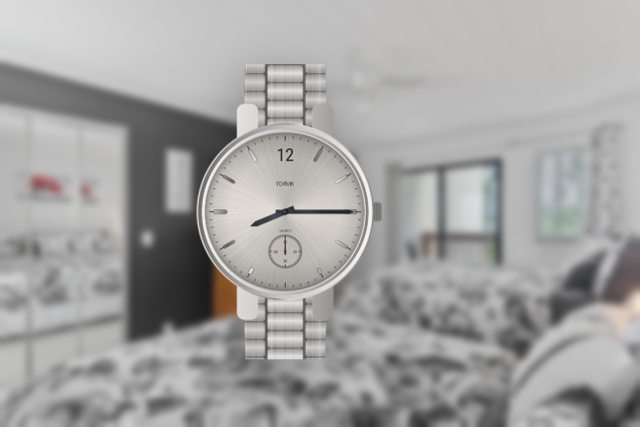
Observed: 8 h 15 min
